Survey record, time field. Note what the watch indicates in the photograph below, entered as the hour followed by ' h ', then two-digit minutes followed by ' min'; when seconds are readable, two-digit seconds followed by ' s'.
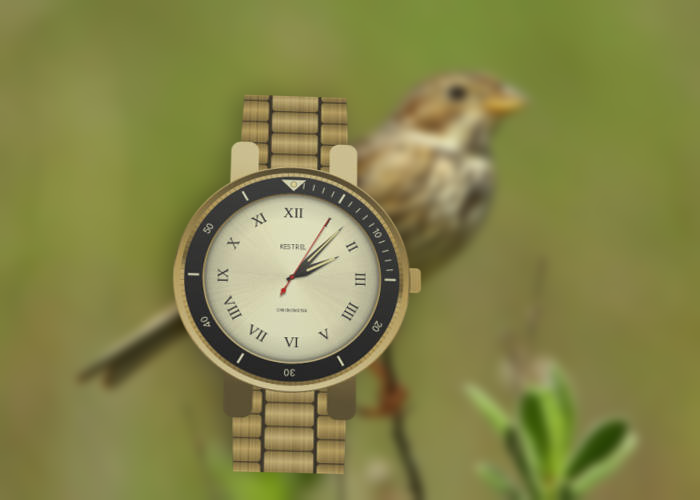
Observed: 2 h 07 min 05 s
